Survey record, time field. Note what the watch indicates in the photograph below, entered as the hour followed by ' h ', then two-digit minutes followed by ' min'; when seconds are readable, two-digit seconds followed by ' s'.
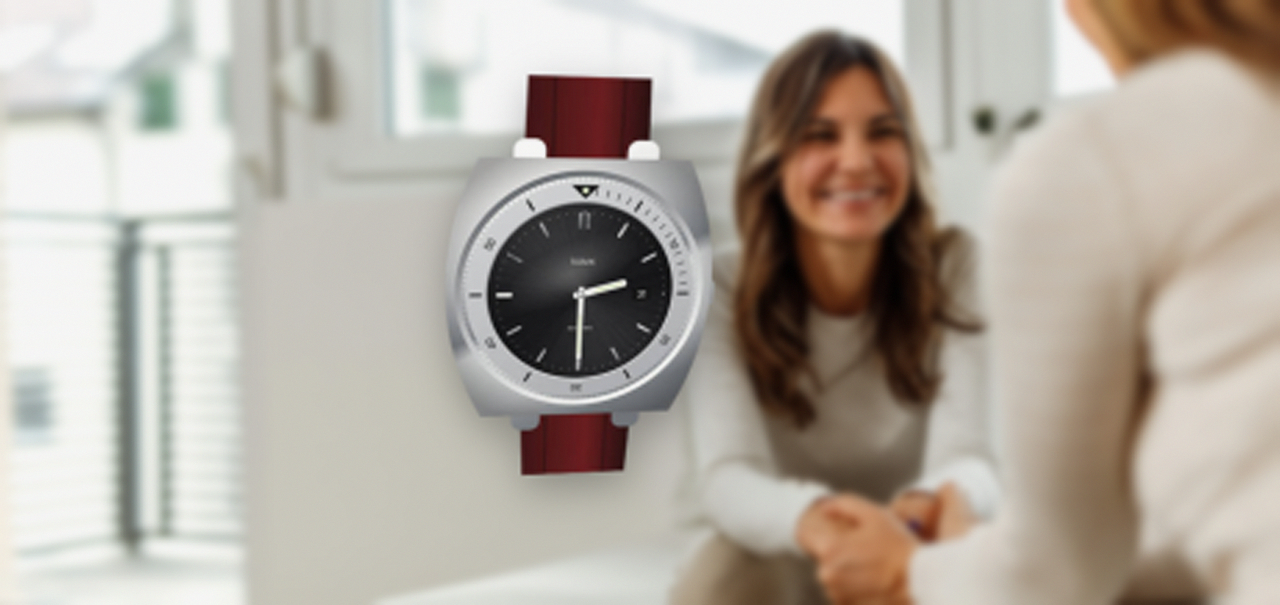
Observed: 2 h 30 min
